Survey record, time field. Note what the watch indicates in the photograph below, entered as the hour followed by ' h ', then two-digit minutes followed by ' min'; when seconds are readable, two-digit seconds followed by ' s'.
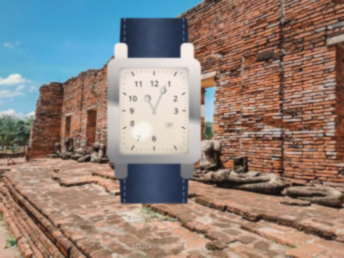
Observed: 11 h 04 min
